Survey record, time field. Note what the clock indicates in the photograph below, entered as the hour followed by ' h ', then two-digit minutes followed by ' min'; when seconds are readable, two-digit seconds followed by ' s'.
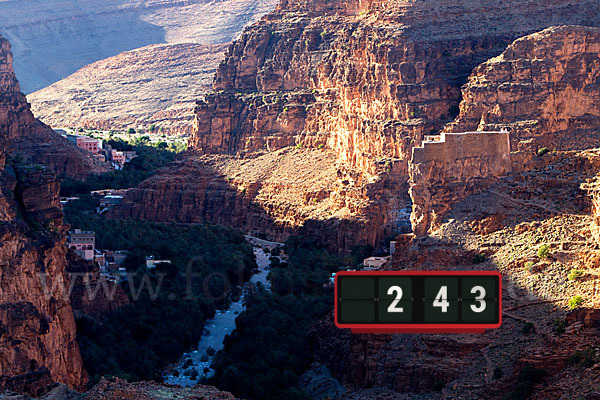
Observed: 2 h 43 min
